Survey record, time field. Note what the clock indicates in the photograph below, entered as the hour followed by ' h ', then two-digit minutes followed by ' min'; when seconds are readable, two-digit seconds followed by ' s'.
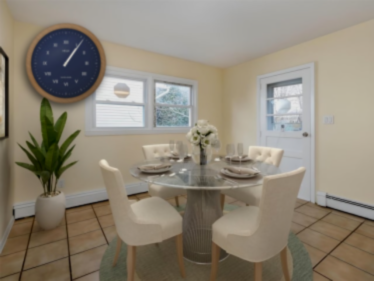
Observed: 1 h 06 min
